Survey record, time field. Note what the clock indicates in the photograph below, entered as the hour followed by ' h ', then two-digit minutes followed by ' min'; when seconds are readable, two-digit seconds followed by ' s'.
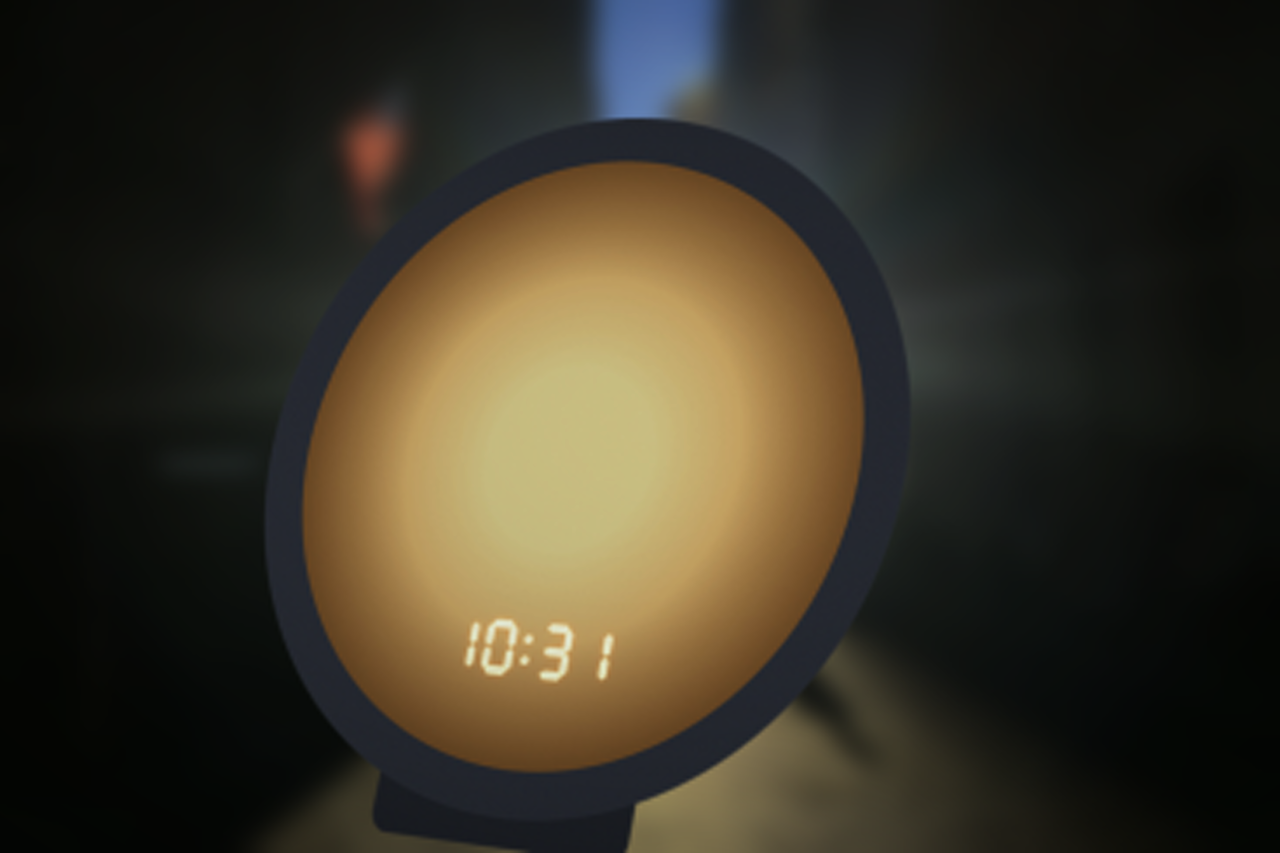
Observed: 10 h 31 min
